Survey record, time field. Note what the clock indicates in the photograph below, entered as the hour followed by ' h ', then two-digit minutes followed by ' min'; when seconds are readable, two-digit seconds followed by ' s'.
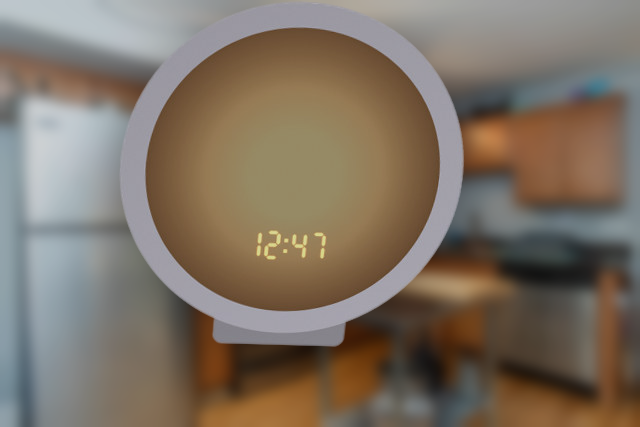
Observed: 12 h 47 min
